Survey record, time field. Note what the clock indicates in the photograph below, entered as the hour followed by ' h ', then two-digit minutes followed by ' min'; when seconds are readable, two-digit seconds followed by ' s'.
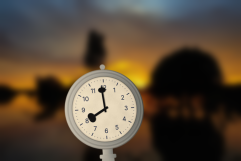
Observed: 7 h 59 min
